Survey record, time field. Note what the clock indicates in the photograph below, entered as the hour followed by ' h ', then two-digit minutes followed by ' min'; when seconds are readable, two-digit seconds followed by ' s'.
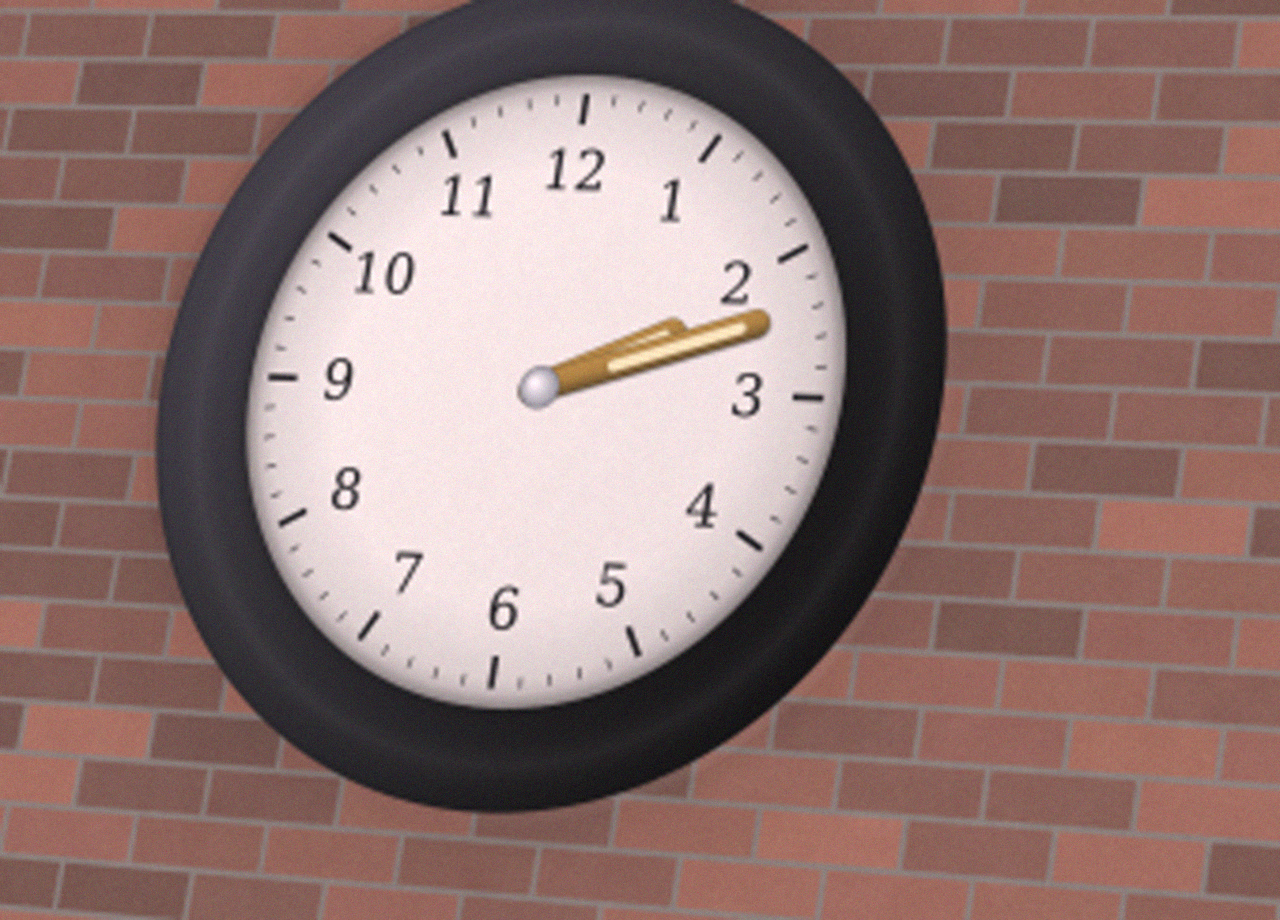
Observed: 2 h 12 min
